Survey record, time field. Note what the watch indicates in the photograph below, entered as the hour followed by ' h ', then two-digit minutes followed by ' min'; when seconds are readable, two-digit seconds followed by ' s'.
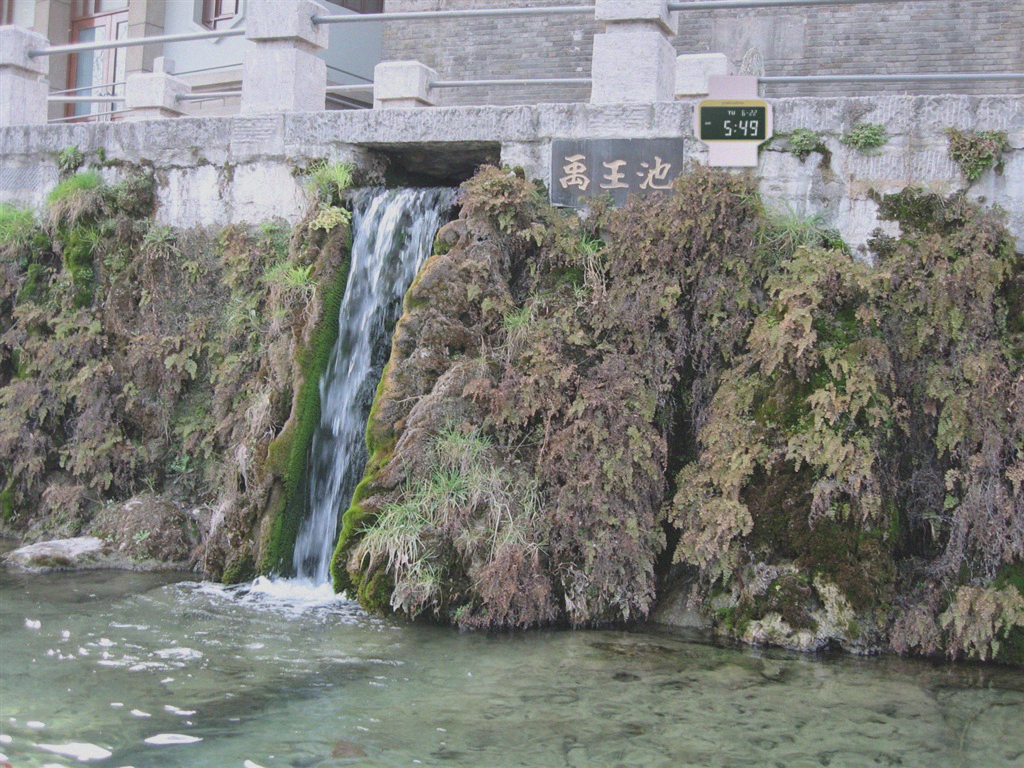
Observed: 5 h 49 min
